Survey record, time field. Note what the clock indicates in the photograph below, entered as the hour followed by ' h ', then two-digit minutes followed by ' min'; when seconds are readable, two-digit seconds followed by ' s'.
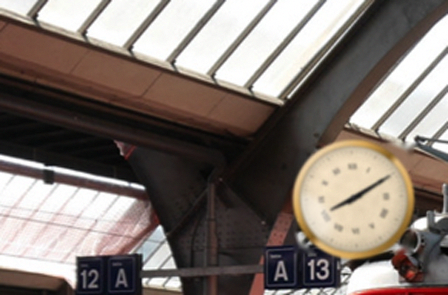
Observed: 8 h 10 min
